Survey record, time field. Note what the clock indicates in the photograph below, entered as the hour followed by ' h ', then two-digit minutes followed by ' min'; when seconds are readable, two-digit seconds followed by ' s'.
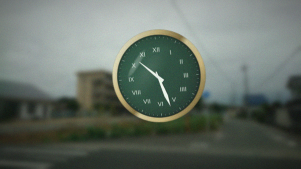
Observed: 10 h 27 min
